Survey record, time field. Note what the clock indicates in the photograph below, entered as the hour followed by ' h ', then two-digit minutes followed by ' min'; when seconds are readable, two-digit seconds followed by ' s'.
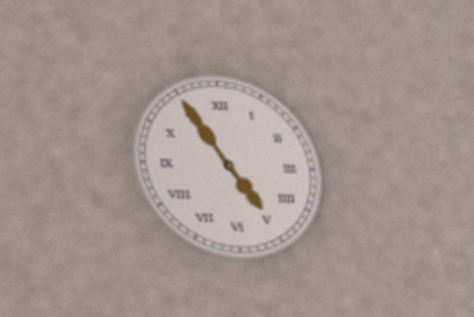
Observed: 4 h 55 min
